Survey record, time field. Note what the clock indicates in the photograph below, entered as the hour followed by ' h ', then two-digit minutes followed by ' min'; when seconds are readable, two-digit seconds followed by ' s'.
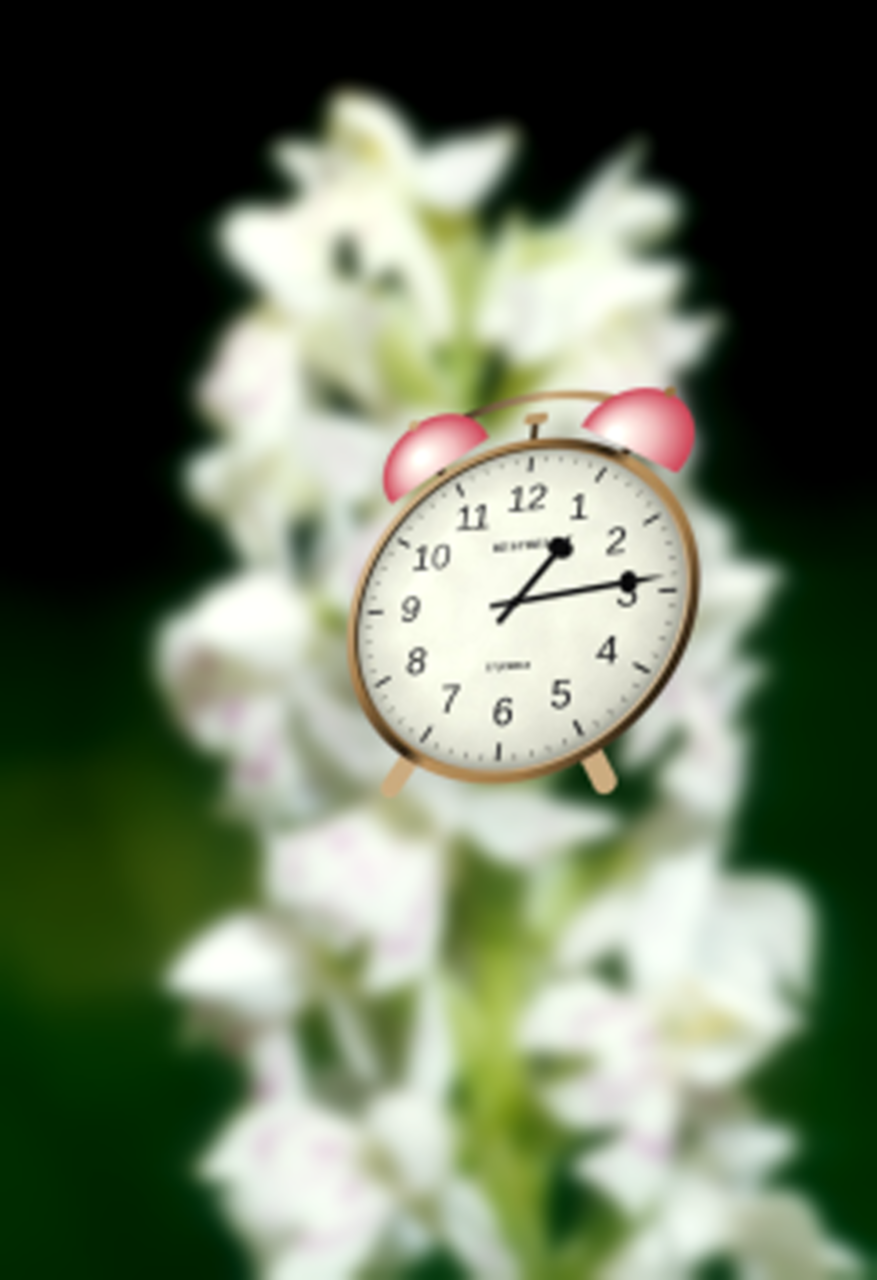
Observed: 1 h 14 min
